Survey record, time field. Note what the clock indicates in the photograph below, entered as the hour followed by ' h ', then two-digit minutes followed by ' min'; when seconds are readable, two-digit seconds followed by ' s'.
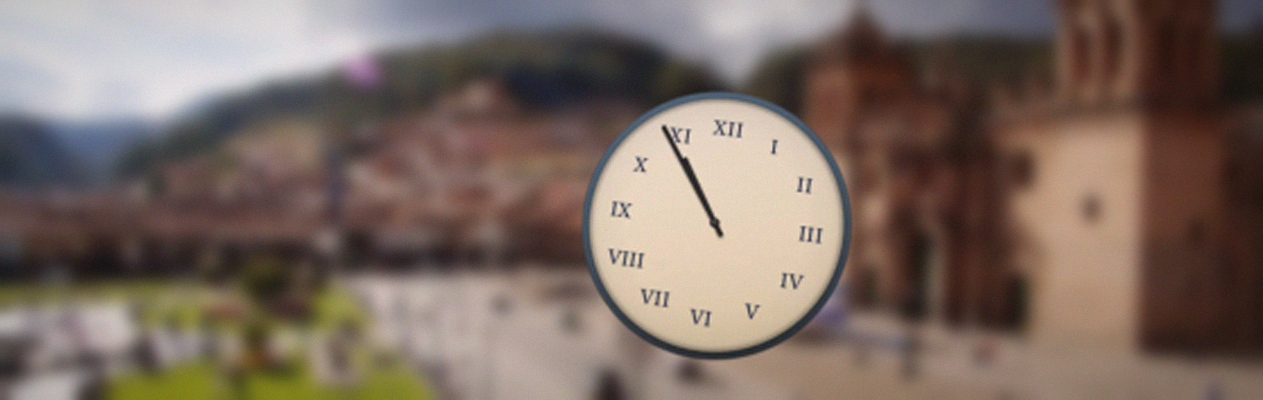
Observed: 10 h 54 min
